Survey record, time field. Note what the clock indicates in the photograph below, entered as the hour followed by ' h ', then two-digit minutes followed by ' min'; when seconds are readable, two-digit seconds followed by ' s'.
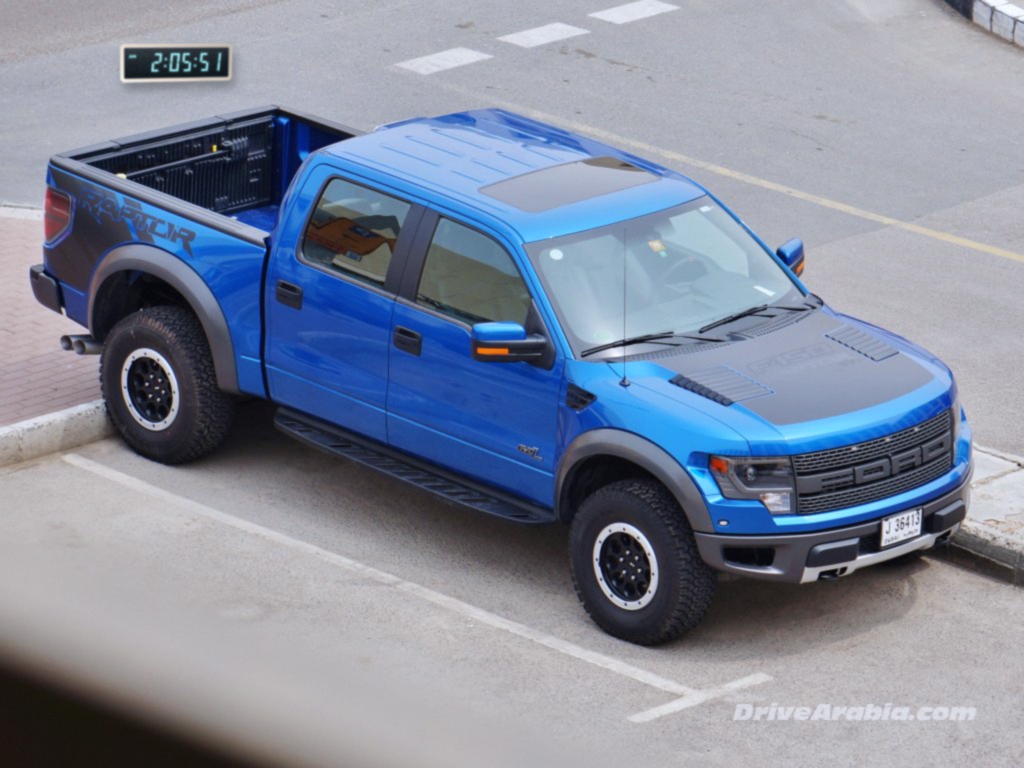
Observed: 2 h 05 min 51 s
